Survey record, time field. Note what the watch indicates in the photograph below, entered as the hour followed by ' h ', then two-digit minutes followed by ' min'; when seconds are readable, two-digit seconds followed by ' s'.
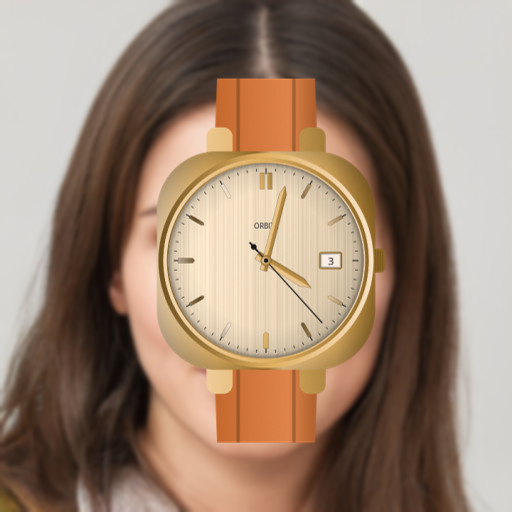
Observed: 4 h 02 min 23 s
